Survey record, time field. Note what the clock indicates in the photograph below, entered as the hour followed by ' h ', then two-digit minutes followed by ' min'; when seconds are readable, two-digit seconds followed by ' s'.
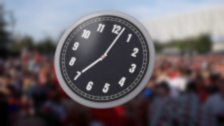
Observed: 7 h 02 min
